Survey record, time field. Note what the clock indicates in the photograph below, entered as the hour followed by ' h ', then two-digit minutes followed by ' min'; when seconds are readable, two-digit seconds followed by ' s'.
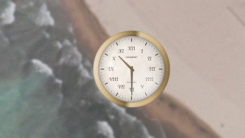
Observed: 10 h 30 min
